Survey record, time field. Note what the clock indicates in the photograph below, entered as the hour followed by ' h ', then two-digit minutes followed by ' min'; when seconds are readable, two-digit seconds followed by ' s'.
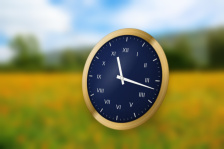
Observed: 11 h 17 min
